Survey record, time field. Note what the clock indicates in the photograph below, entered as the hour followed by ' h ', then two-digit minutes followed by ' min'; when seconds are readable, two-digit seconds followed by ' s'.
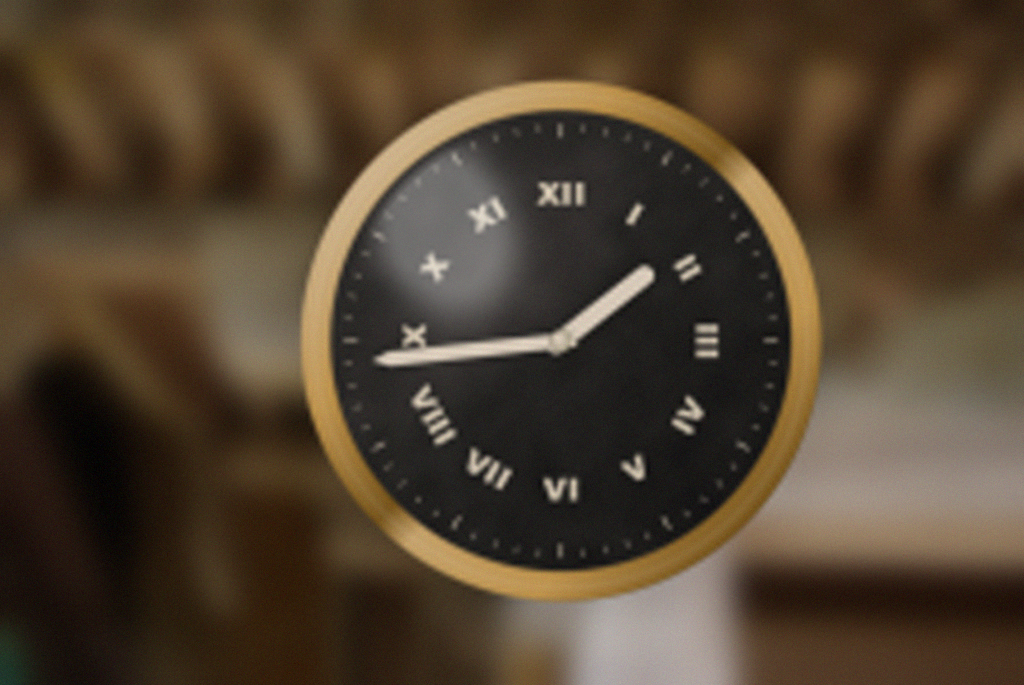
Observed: 1 h 44 min
